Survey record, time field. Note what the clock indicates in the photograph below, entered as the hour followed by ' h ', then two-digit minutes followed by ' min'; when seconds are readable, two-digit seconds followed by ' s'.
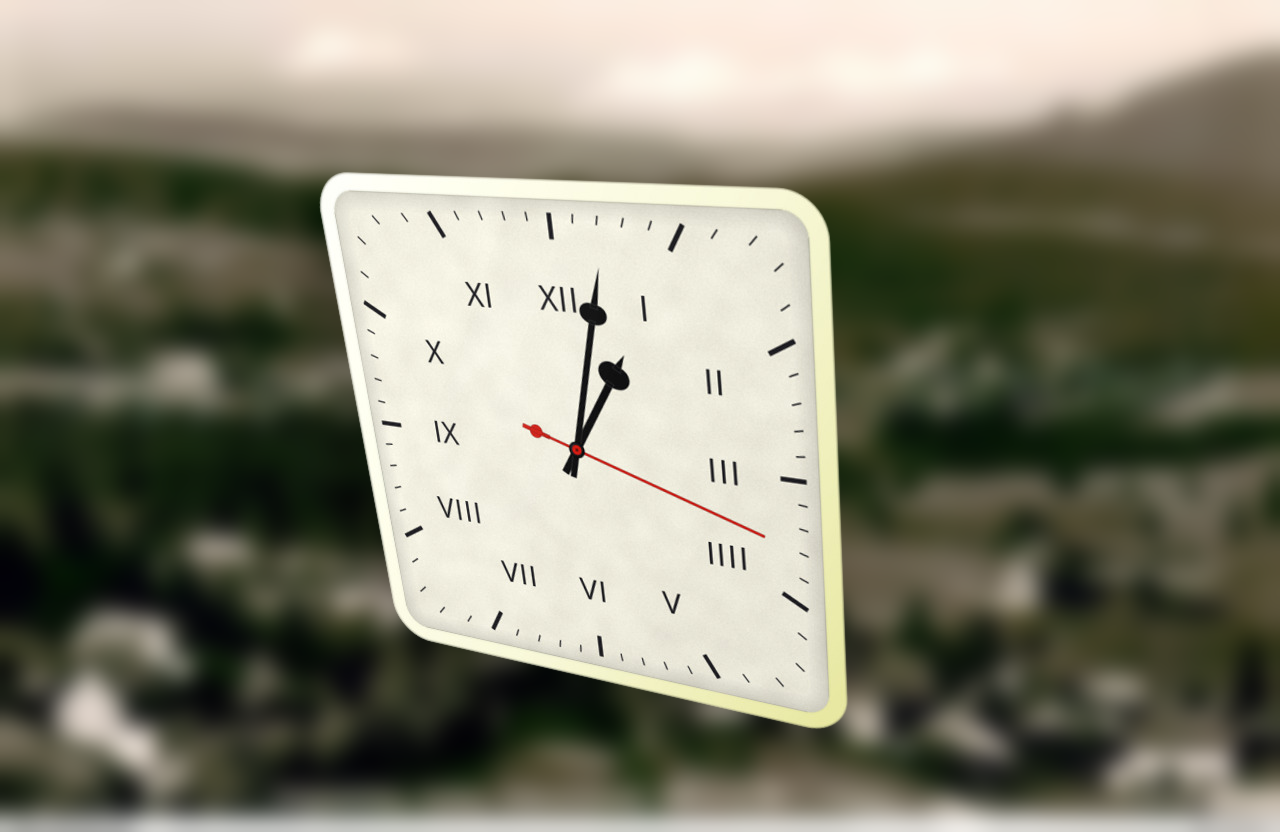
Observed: 1 h 02 min 18 s
